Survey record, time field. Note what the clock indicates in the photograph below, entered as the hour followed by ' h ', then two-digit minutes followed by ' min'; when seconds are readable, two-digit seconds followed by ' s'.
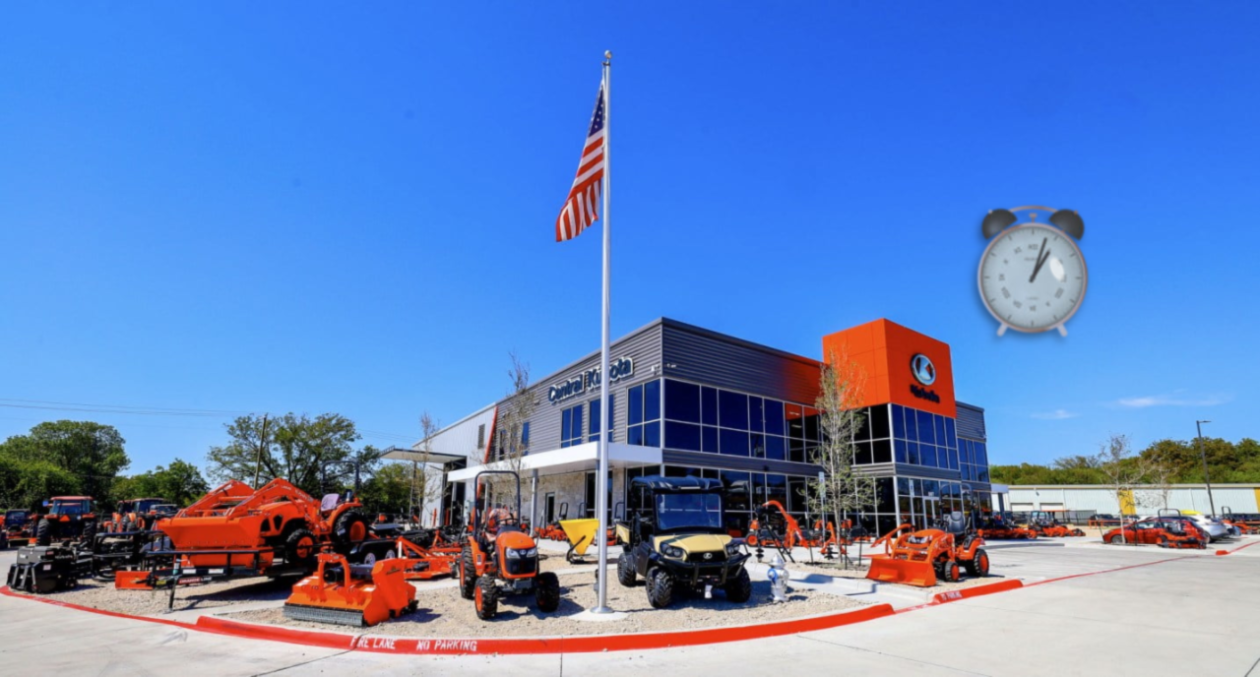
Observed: 1 h 03 min
